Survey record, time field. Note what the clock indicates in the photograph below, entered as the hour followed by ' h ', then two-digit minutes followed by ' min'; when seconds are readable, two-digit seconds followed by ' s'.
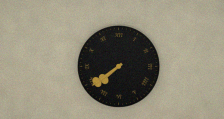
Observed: 7 h 39 min
